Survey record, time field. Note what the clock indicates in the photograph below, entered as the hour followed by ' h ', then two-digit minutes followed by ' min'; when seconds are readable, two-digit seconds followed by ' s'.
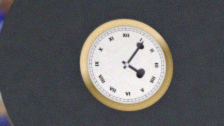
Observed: 4 h 06 min
